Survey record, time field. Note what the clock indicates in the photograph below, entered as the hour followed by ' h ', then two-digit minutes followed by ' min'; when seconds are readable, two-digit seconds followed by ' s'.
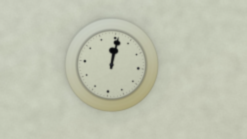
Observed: 12 h 01 min
